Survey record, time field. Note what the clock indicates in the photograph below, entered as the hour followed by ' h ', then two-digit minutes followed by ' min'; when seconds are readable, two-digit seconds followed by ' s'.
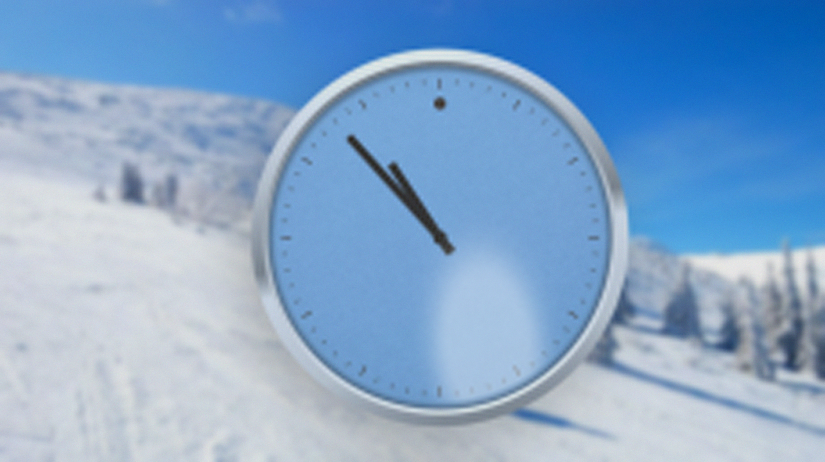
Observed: 10 h 53 min
